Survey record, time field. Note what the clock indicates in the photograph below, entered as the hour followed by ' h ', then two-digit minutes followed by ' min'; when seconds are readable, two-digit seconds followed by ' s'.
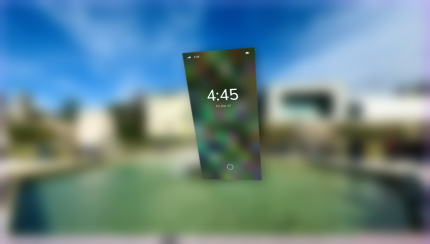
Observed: 4 h 45 min
